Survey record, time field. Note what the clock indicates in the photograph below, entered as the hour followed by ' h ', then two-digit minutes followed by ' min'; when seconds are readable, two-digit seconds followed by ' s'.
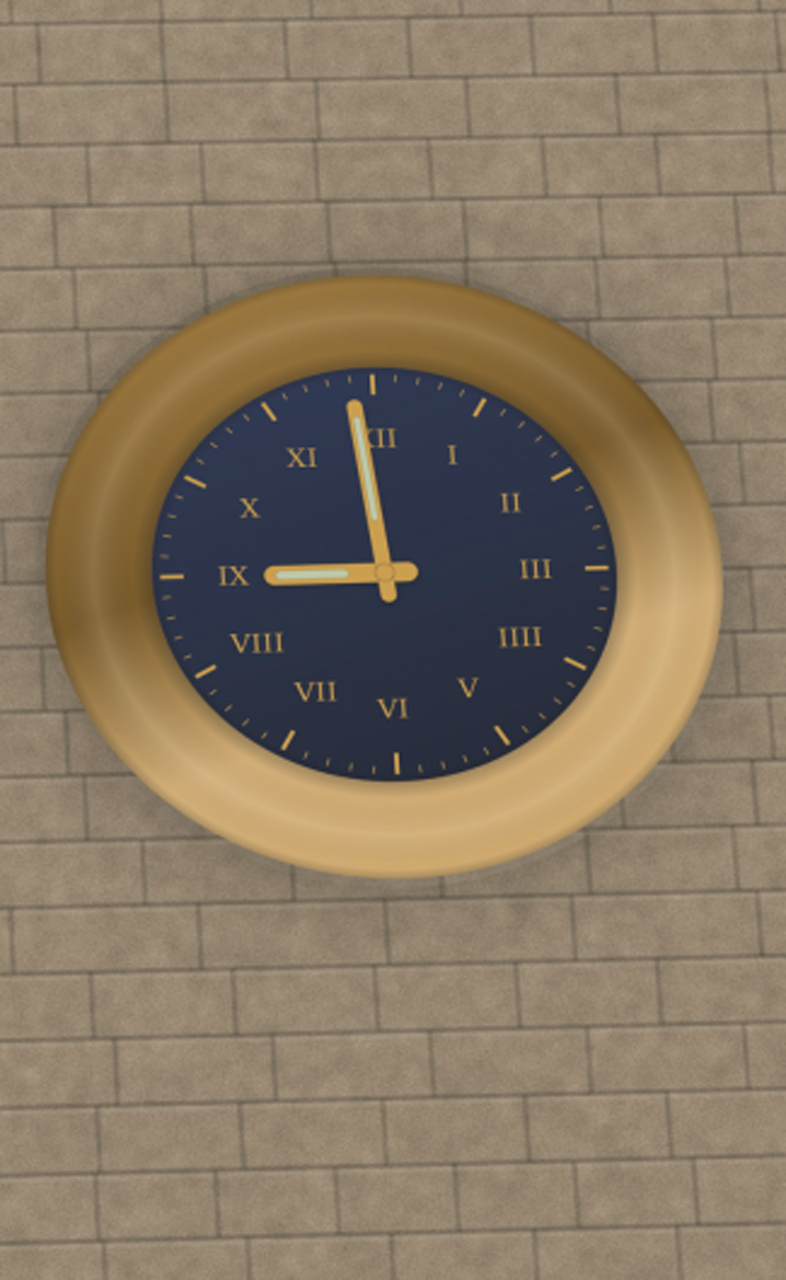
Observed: 8 h 59 min
